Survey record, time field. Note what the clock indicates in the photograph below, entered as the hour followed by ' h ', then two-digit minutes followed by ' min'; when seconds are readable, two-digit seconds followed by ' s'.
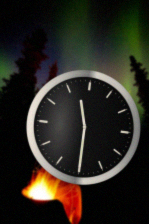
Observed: 11 h 30 min
